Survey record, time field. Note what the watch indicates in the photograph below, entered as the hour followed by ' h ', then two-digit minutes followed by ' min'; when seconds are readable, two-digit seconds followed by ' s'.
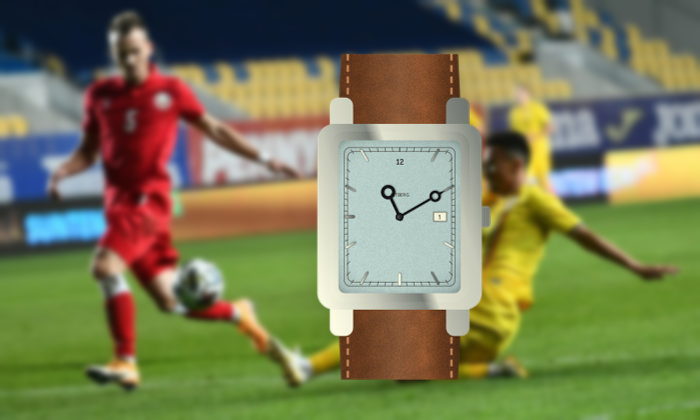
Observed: 11 h 10 min
